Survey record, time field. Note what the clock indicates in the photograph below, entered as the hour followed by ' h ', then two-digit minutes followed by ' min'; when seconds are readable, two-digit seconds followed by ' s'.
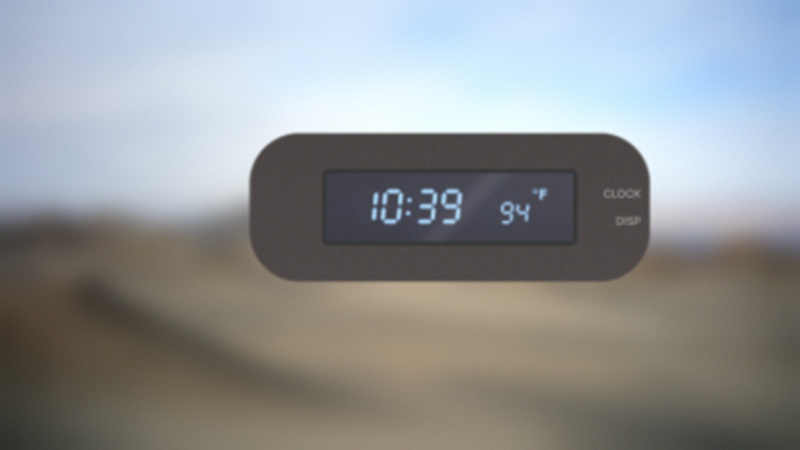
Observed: 10 h 39 min
